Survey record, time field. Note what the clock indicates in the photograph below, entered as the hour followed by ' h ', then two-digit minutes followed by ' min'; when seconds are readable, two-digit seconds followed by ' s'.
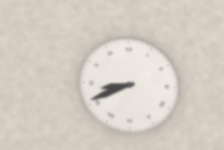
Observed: 8 h 41 min
